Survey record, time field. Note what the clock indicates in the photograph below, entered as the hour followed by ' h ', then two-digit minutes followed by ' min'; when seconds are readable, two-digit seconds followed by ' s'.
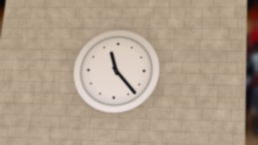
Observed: 11 h 23 min
